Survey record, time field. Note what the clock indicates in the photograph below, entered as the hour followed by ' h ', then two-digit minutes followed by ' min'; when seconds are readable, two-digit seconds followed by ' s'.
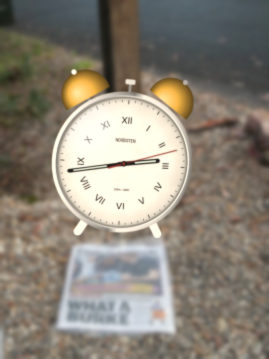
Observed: 2 h 43 min 12 s
